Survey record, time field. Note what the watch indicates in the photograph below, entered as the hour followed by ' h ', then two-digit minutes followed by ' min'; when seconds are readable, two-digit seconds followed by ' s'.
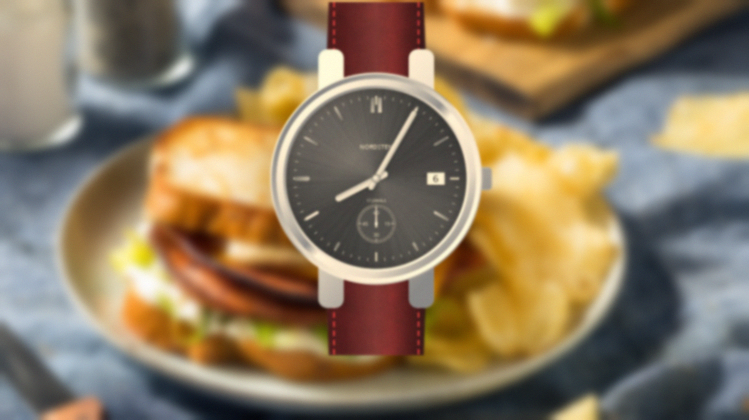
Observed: 8 h 05 min
